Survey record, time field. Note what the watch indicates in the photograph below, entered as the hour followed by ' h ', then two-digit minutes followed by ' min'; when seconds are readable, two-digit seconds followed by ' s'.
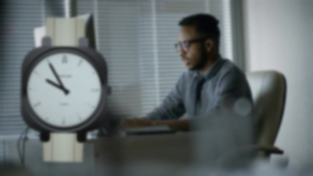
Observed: 9 h 55 min
